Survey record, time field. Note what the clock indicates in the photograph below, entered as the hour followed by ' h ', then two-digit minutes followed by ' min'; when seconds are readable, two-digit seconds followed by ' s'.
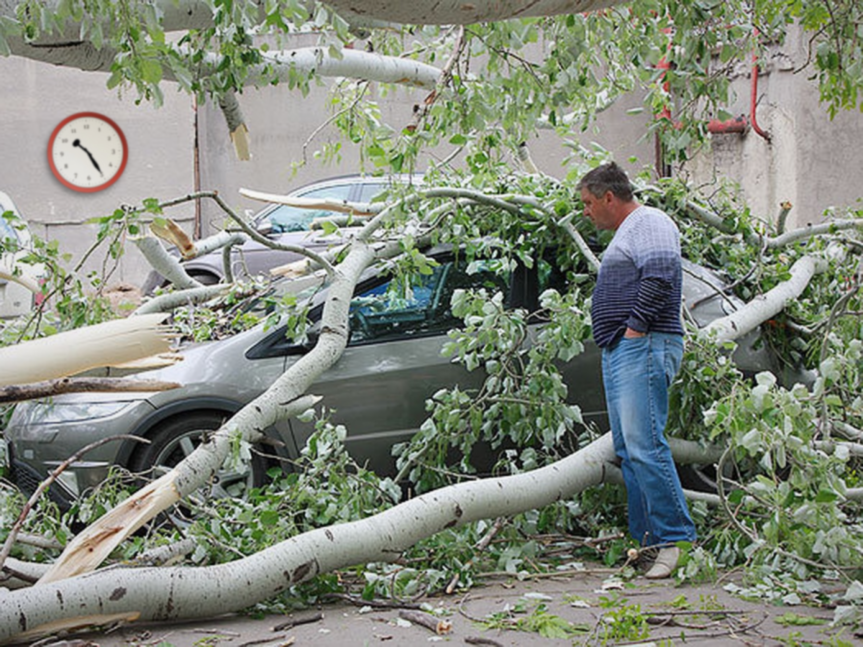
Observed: 10 h 25 min
